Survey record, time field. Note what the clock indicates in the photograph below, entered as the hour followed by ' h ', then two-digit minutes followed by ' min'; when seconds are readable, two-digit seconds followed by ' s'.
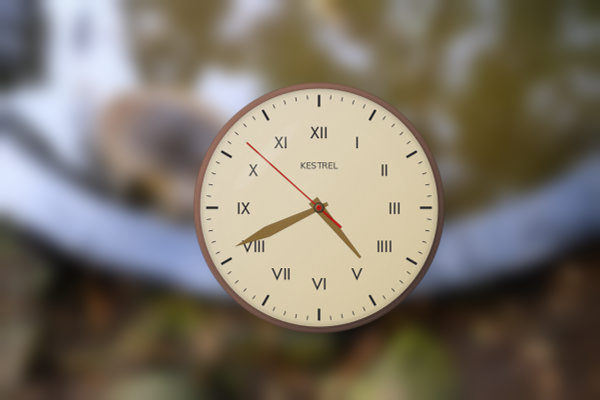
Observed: 4 h 40 min 52 s
